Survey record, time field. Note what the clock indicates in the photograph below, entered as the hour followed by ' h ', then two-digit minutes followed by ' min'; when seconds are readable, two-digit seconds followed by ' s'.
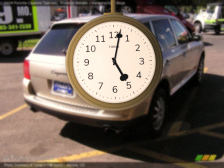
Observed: 5 h 02 min
